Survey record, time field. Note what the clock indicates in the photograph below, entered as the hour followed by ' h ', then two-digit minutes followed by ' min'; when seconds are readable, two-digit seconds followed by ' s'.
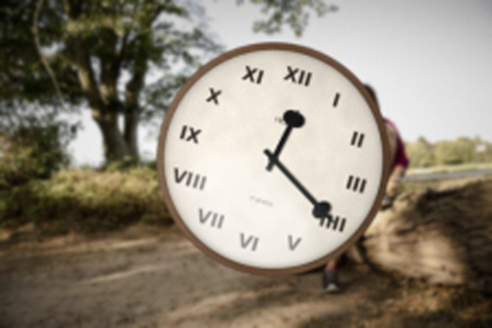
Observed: 12 h 20 min
